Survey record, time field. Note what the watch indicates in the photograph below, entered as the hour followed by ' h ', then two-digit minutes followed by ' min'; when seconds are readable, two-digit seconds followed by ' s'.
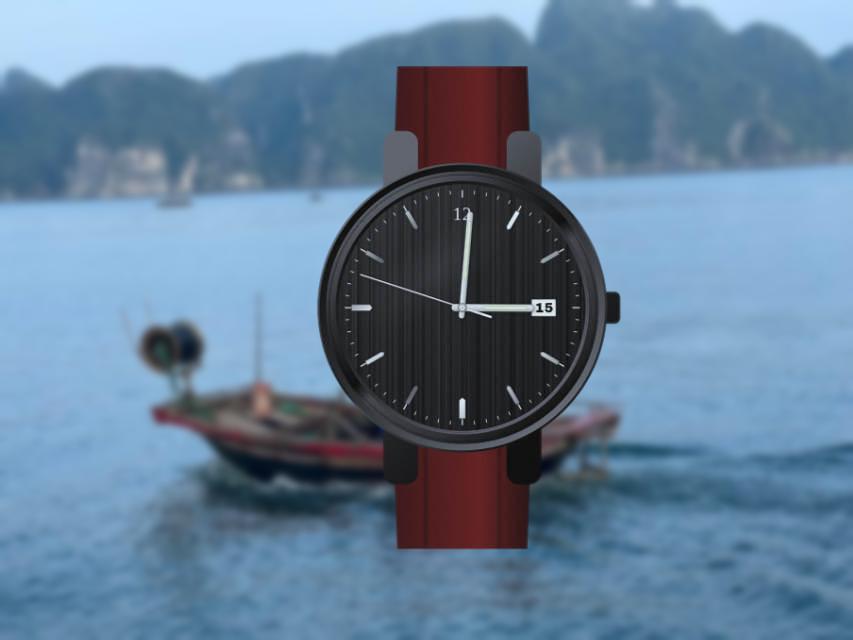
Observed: 3 h 00 min 48 s
